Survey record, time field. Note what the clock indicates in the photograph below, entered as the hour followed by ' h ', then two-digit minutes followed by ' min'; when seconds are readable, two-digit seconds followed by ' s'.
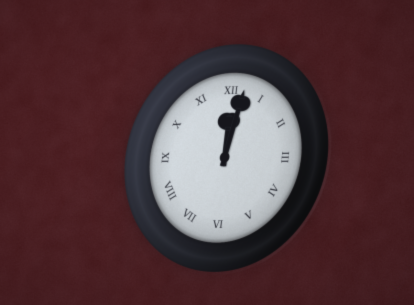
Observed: 12 h 02 min
